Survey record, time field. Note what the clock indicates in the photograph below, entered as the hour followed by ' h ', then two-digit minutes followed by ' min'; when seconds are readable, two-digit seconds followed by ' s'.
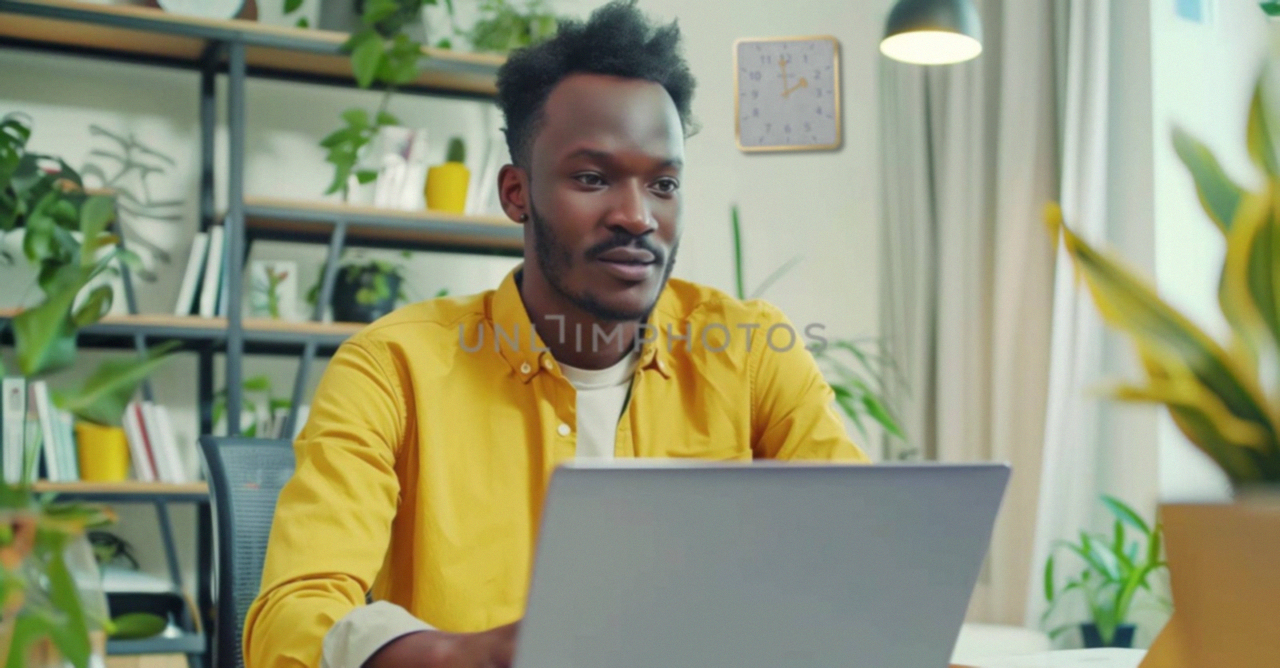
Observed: 1 h 59 min
